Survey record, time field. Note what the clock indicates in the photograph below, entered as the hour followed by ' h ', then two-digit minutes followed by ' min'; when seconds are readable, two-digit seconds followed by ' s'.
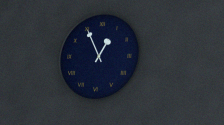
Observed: 12 h 55 min
